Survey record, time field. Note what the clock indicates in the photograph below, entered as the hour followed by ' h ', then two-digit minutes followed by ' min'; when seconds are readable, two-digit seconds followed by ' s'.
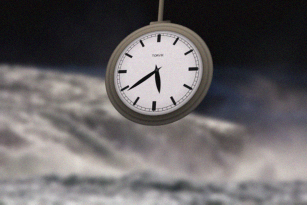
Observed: 5 h 39 min
